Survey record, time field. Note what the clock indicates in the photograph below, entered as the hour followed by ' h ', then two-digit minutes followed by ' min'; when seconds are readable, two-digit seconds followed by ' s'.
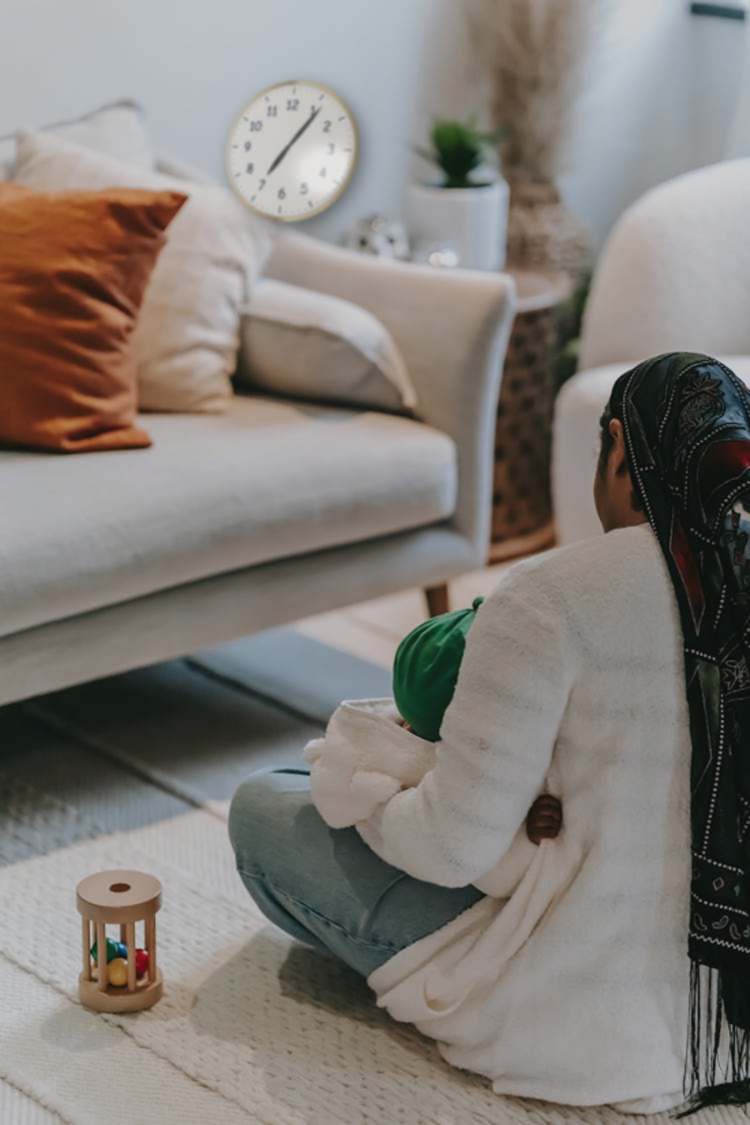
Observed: 7 h 06 min
